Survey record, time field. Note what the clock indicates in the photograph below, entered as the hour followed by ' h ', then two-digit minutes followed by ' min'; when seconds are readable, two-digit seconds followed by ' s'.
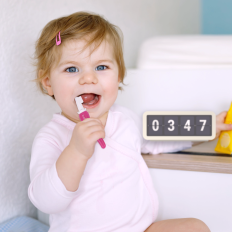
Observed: 3 h 47 min
